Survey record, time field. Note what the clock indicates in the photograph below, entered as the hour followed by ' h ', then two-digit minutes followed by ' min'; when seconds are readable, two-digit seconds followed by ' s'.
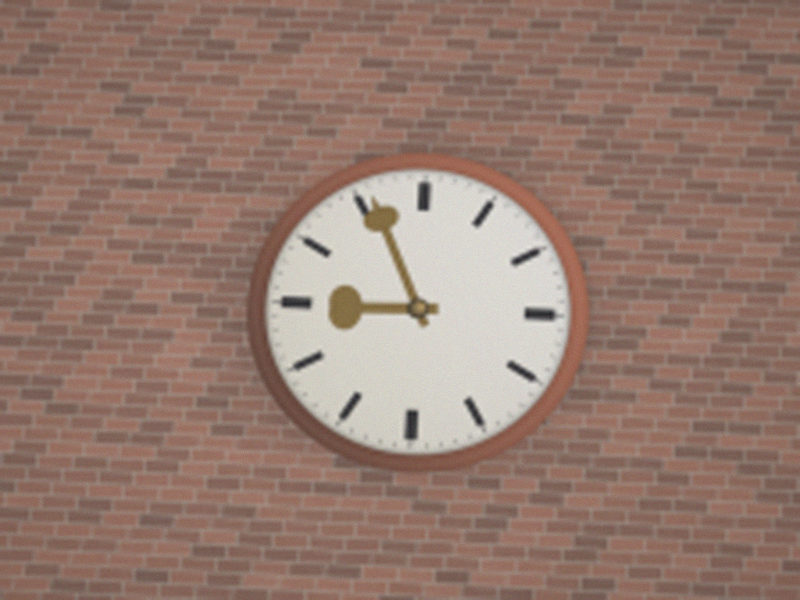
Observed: 8 h 56 min
